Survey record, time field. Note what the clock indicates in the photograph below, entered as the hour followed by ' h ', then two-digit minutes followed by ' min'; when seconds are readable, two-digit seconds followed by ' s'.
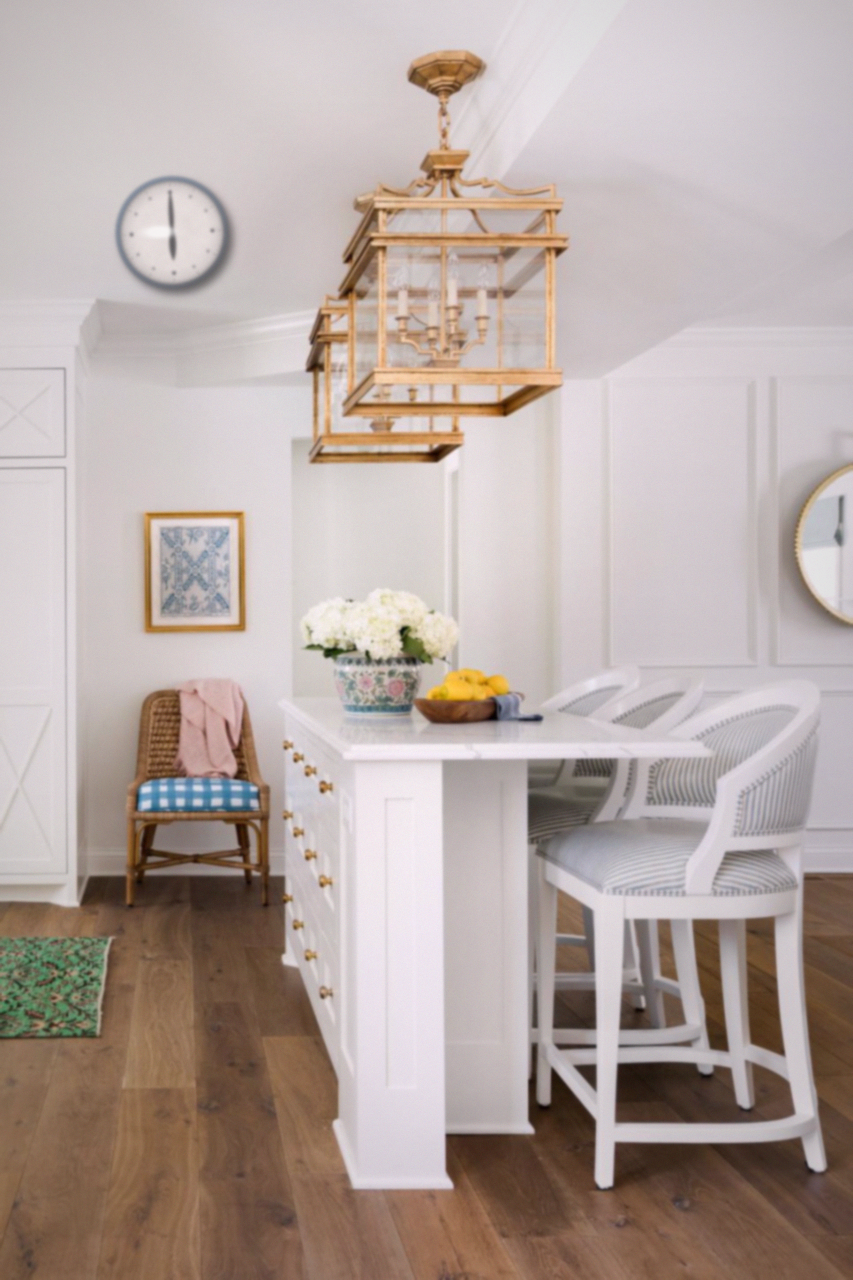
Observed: 6 h 00 min
